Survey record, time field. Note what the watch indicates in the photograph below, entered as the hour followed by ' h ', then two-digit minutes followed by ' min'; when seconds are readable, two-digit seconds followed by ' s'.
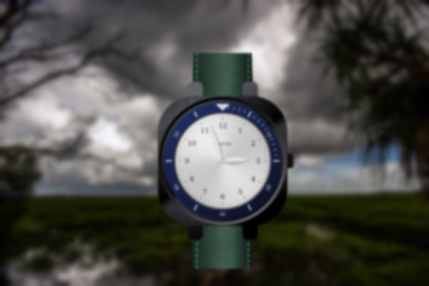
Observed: 2 h 57 min
